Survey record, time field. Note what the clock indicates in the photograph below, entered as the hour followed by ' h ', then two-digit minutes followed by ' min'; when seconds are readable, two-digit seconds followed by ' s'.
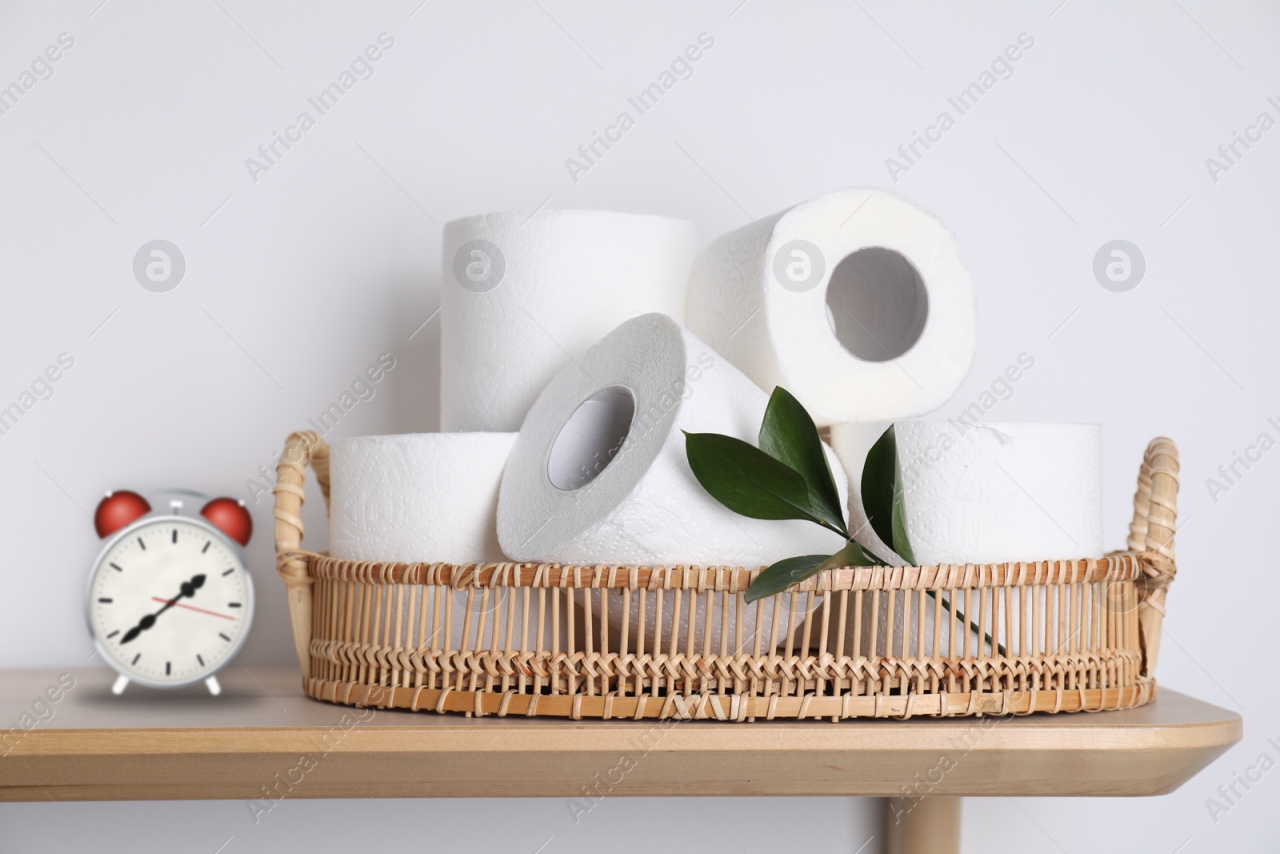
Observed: 1 h 38 min 17 s
